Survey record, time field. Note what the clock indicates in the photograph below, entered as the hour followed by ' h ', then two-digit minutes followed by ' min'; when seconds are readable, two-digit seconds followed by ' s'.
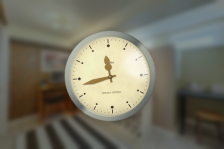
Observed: 11 h 43 min
